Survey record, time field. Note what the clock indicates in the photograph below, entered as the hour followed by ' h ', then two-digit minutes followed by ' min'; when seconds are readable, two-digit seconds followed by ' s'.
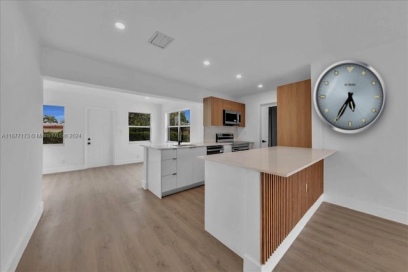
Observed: 5 h 35 min
